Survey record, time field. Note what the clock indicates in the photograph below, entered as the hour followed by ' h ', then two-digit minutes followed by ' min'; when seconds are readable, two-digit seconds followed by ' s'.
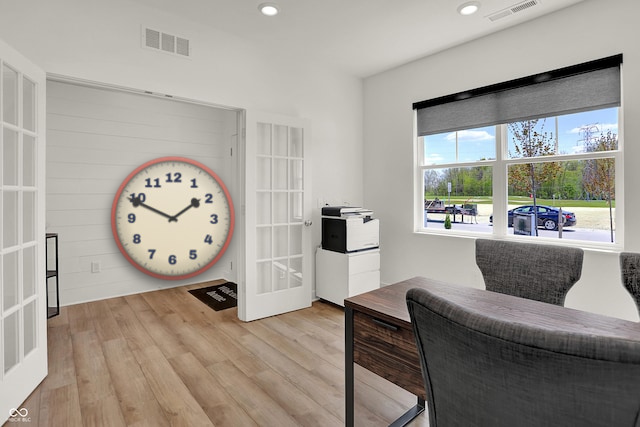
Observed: 1 h 49 min
